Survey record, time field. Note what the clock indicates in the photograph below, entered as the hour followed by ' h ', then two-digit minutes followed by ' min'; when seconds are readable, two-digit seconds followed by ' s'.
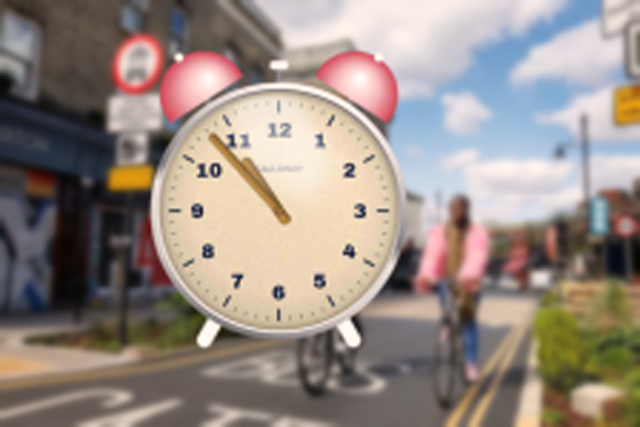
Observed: 10 h 53 min
